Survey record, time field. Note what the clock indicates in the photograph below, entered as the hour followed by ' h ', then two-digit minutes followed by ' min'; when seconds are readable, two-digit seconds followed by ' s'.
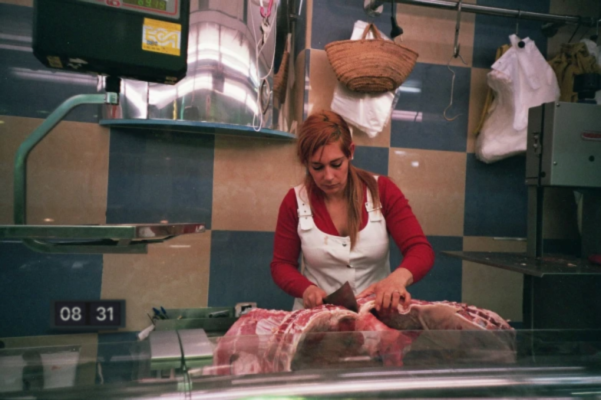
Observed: 8 h 31 min
